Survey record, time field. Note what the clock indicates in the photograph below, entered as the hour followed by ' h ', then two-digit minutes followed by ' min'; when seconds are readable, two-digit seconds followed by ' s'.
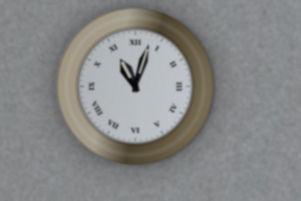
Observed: 11 h 03 min
